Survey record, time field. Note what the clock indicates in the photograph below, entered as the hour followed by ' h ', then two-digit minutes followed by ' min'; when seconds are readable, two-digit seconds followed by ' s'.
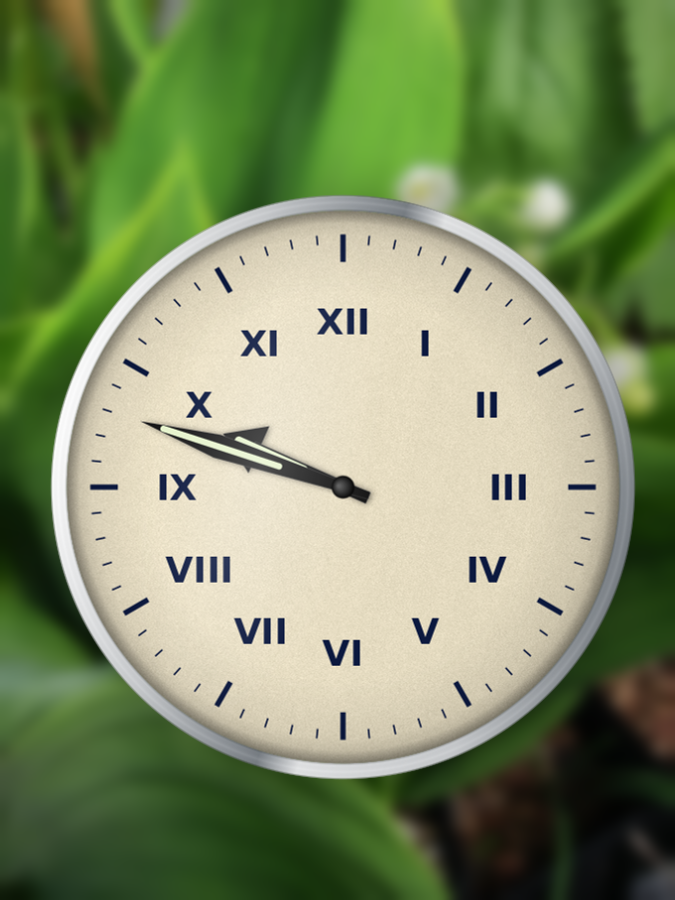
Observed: 9 h 48 min
